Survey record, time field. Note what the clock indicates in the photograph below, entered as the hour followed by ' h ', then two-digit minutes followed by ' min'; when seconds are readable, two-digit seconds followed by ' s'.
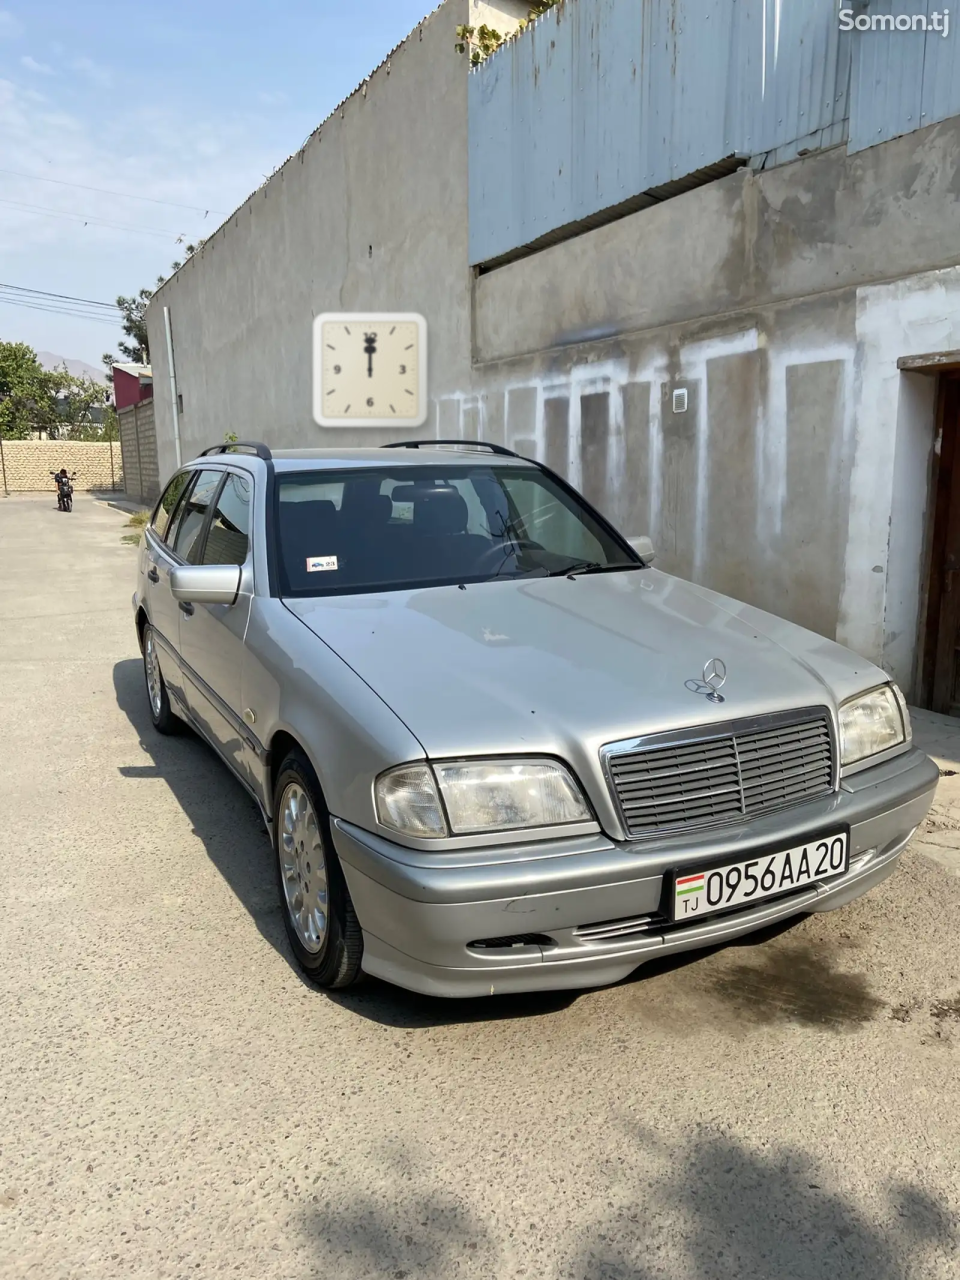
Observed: 12 h 00 min
